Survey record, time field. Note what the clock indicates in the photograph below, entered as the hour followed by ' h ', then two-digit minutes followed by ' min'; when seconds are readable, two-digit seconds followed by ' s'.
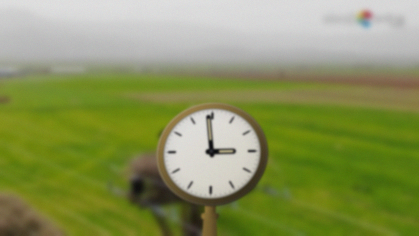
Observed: 2 h 59 min
